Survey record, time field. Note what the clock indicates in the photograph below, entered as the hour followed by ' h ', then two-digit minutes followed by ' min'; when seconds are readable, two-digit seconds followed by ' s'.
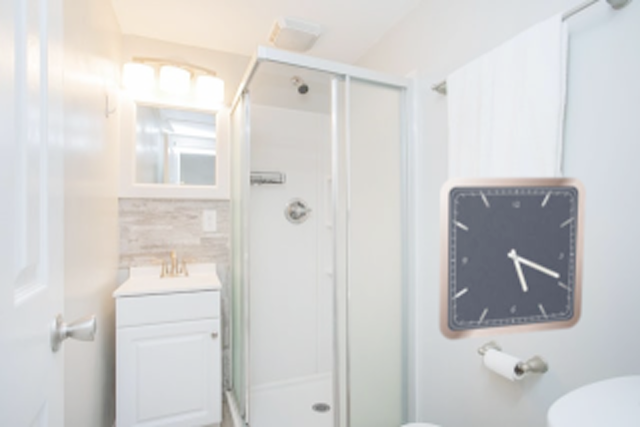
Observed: 5 h 19 min
